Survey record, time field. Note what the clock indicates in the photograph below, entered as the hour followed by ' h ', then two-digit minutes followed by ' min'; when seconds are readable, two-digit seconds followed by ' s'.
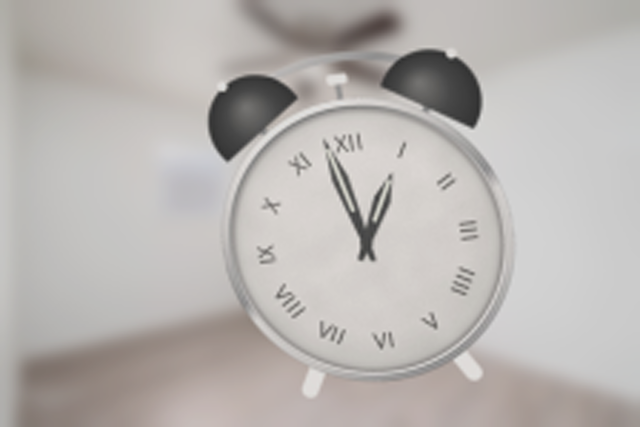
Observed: 12 h 58 min
